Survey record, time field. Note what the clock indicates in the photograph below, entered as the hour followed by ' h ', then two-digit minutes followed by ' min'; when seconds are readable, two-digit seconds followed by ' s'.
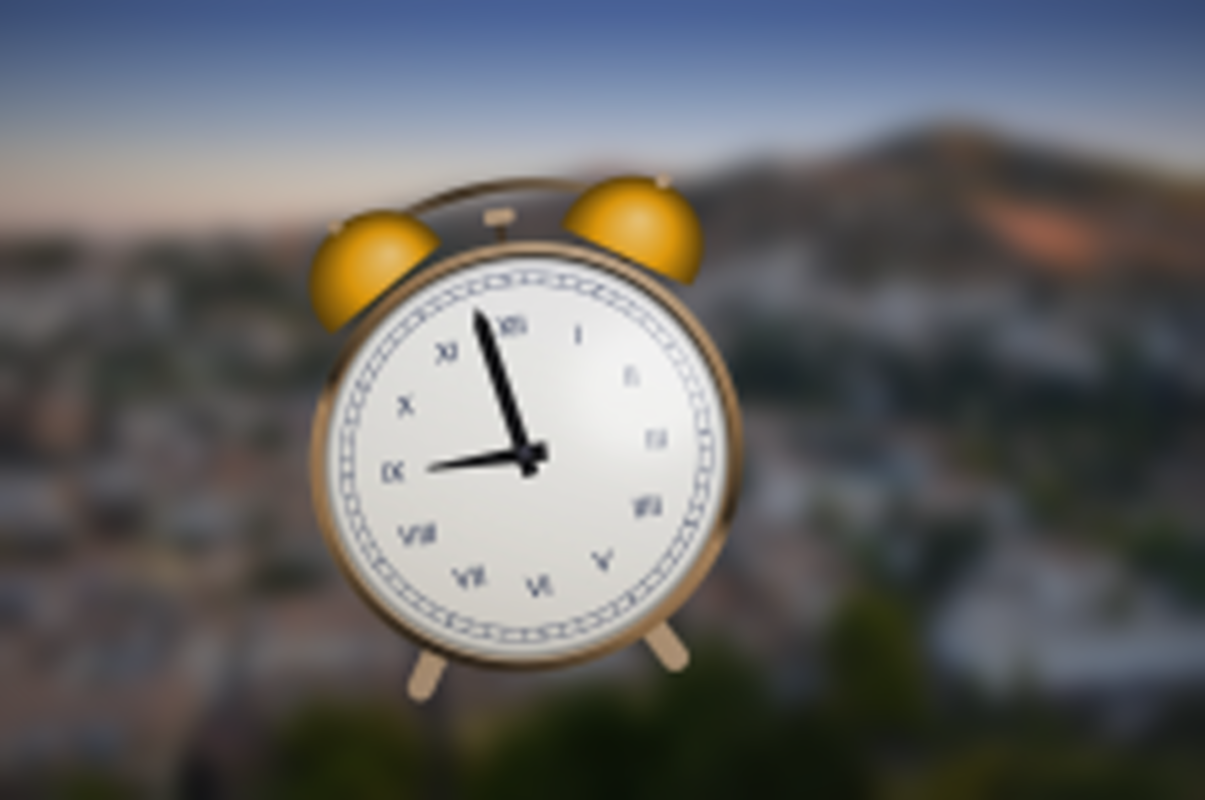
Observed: 8 h 58 min
